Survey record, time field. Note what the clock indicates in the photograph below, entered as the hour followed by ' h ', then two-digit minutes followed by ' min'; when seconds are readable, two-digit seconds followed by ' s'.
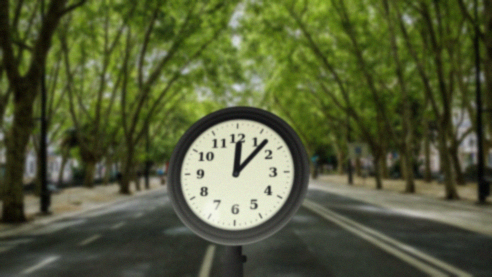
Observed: 12 h 07 min
